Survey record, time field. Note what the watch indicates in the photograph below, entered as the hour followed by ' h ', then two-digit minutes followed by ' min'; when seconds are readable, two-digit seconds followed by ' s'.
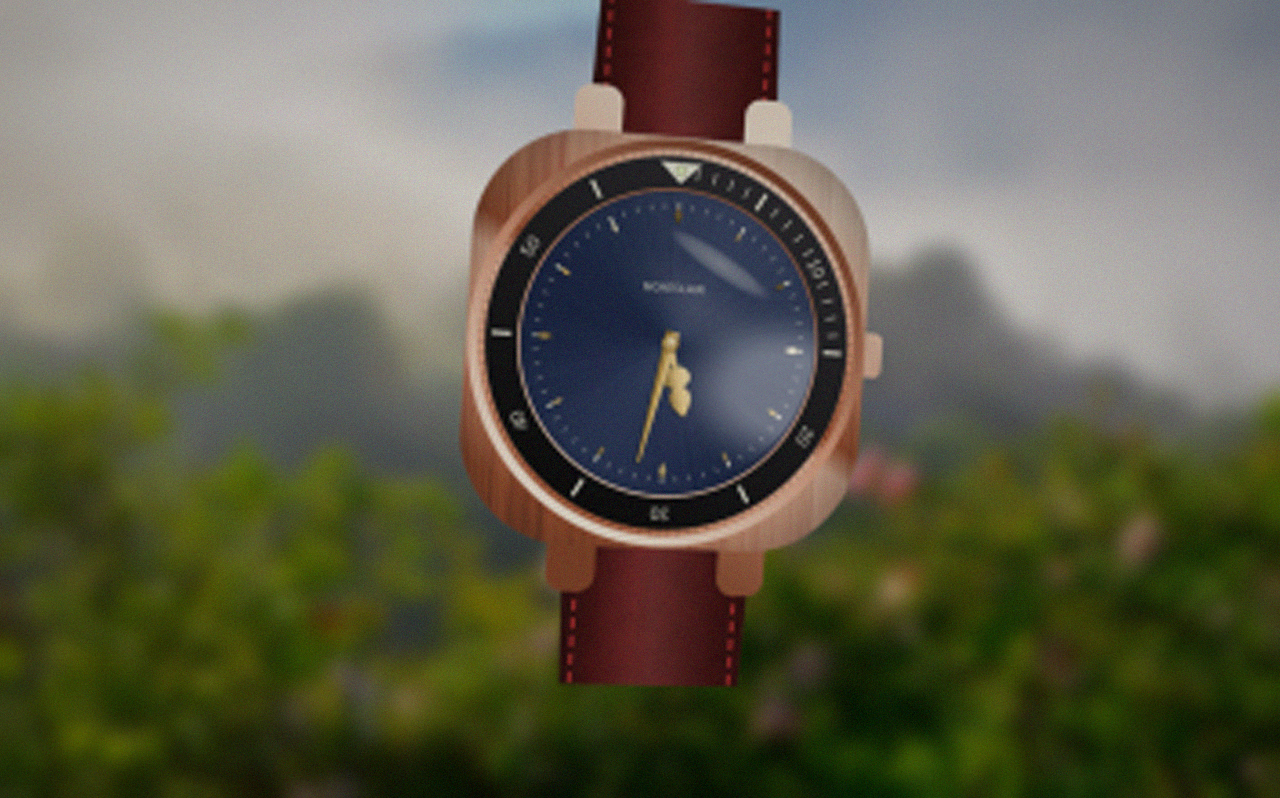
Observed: 5 h 32 min
